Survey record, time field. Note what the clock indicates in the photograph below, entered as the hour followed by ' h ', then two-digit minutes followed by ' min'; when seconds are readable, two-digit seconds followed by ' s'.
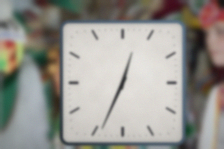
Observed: 12 h 34 min
